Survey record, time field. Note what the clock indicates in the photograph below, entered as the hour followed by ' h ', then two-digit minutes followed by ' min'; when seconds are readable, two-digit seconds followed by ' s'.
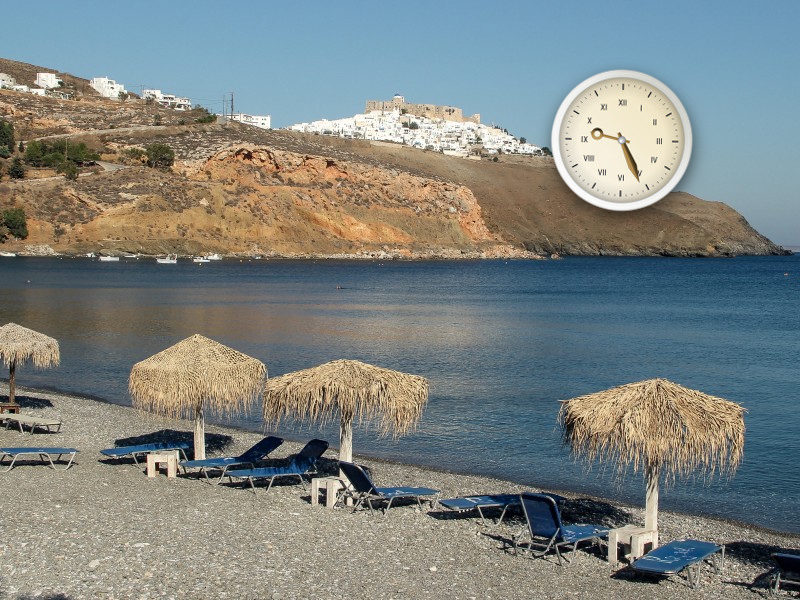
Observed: 9 h 26 min
